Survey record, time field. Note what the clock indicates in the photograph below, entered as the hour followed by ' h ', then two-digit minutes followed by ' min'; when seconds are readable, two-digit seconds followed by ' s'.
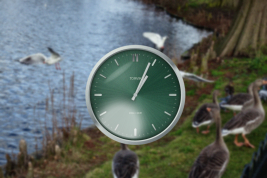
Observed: 1 h 04 min
